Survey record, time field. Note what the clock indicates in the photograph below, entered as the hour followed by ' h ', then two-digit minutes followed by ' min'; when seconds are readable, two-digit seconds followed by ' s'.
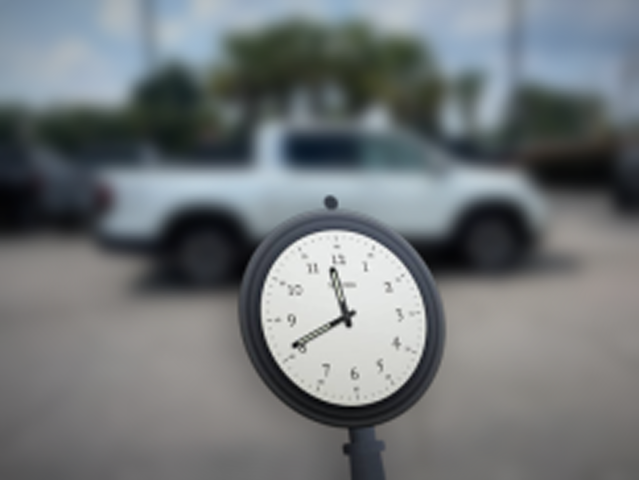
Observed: 11 h 41 min
